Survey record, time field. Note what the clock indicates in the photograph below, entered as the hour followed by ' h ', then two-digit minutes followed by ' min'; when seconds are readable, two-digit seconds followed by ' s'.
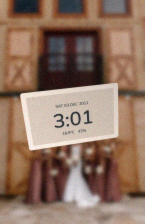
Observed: 3 h 01 min
